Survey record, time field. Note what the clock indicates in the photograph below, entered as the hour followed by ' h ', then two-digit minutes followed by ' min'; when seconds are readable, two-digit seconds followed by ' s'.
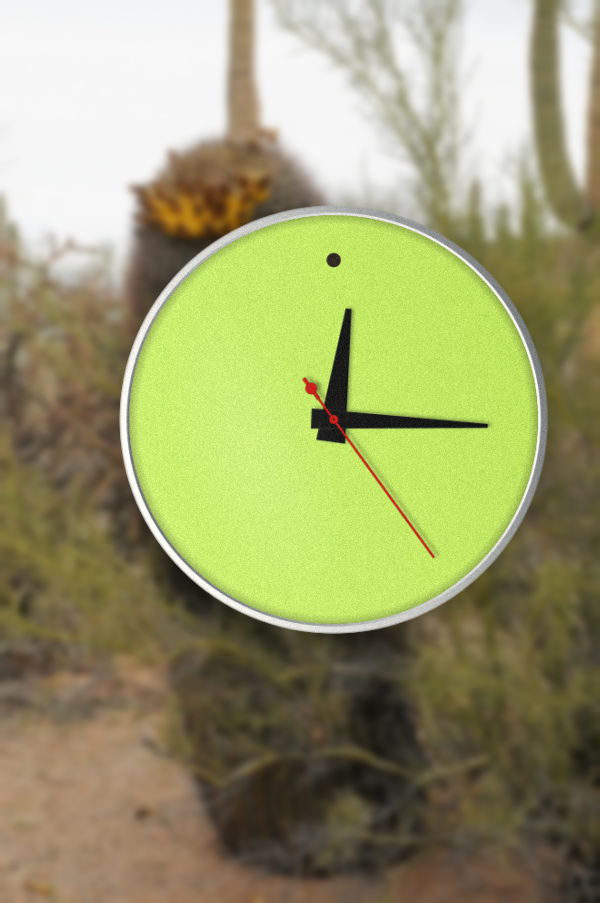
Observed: 12 h 15 min 24 s
